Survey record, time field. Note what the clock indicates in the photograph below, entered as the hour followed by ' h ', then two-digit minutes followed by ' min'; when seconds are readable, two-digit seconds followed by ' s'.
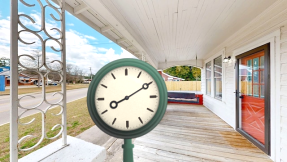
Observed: 8 h 10 min
